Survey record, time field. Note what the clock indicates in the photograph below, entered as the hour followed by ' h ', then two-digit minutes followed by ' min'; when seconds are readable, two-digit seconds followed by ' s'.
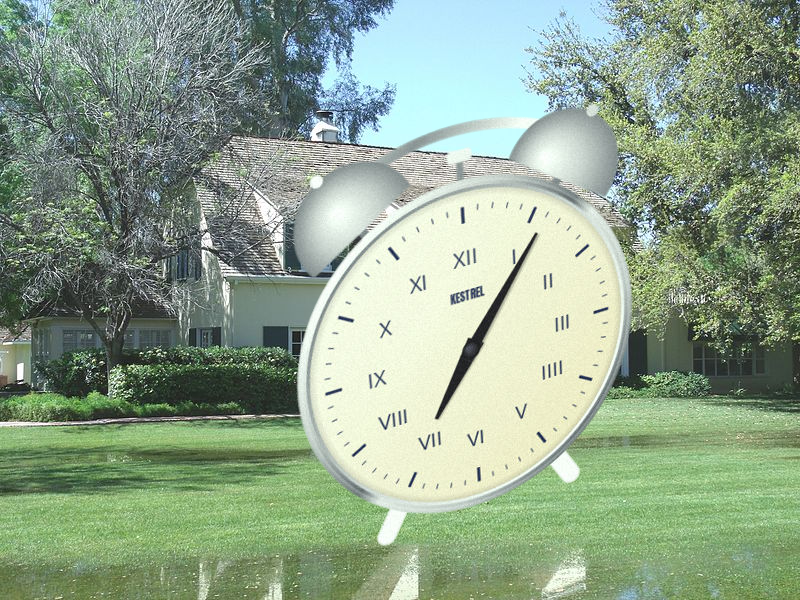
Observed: 7 h 06 min
